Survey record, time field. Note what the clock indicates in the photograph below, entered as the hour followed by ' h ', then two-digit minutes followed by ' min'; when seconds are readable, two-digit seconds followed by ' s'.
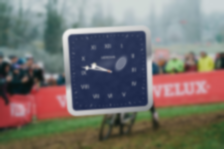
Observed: 9 h 47 min
